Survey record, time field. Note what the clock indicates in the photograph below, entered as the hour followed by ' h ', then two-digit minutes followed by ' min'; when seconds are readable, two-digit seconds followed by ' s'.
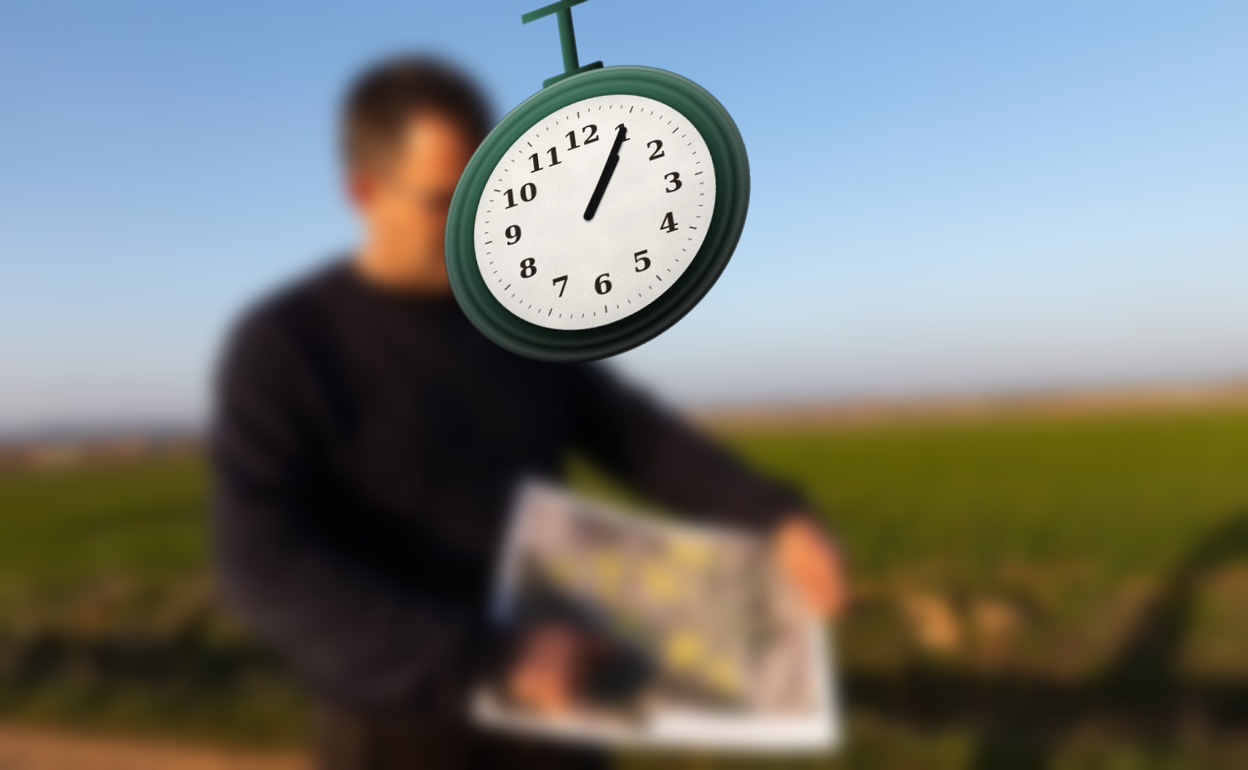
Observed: 1 h 05 min
